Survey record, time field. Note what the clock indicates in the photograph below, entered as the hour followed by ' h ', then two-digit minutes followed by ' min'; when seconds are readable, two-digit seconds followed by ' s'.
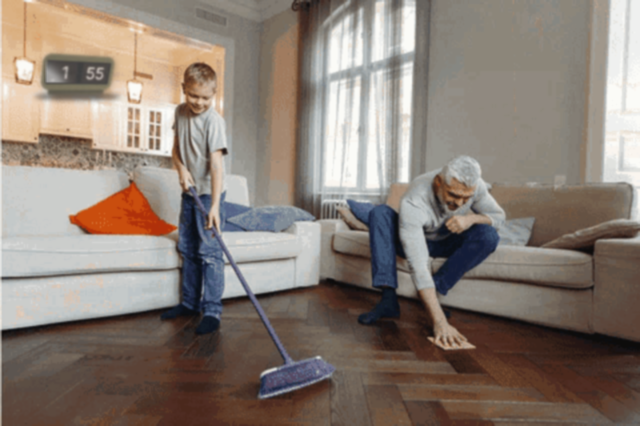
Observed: 1 h 55 min
